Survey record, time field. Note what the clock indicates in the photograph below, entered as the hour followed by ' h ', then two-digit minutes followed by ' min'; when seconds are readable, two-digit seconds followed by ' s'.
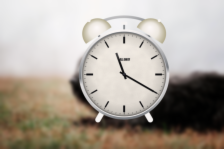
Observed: 11 h 20 min
